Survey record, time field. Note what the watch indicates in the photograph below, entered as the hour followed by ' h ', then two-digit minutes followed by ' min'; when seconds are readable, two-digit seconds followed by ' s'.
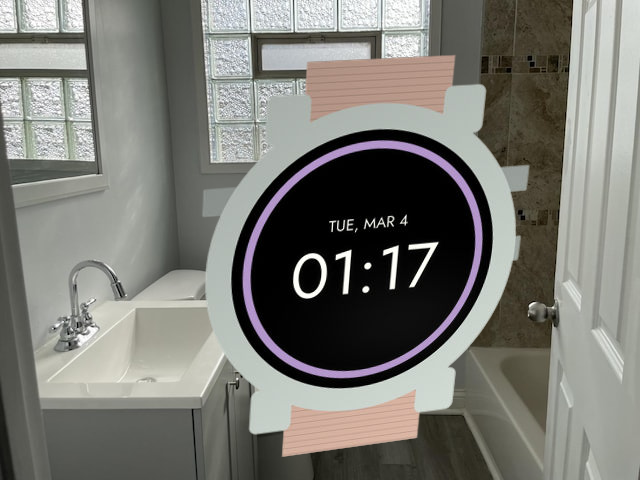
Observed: 1 h 17 min
